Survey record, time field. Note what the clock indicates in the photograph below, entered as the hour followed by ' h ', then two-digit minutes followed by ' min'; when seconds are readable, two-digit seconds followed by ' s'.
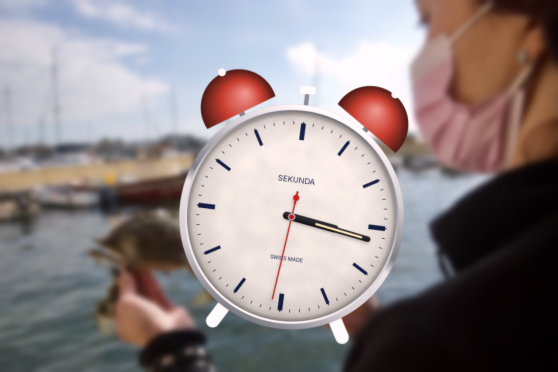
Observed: 3 h 16 min 31 s
